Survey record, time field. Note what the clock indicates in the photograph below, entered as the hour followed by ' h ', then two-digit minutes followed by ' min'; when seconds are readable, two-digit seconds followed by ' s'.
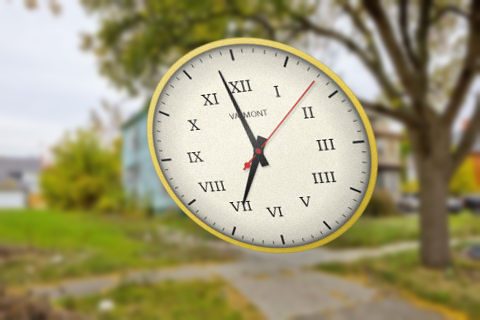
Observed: 6 h 58 min 08 s
